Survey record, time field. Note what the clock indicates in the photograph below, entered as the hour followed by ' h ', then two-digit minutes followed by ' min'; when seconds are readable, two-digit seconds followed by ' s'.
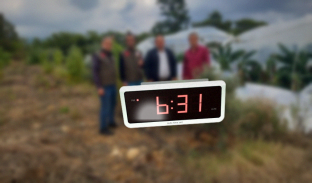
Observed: 6 h 31 min
